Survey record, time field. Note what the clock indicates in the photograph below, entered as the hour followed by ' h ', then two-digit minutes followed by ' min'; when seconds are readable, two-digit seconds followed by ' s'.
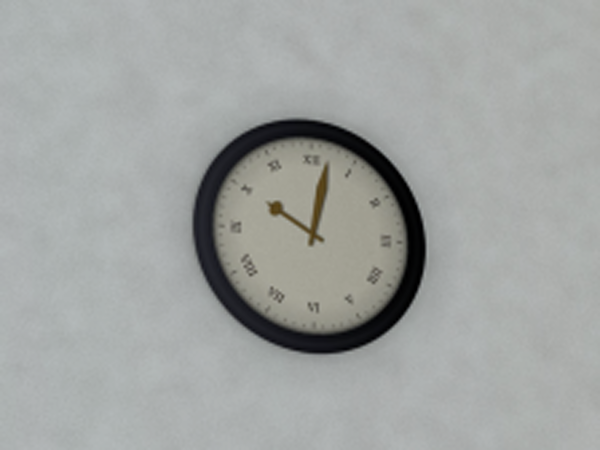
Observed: 10 h 02 min
